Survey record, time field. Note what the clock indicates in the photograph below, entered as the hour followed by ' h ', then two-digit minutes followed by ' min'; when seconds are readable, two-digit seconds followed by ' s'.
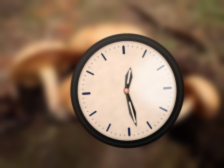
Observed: 12 h 28 min
